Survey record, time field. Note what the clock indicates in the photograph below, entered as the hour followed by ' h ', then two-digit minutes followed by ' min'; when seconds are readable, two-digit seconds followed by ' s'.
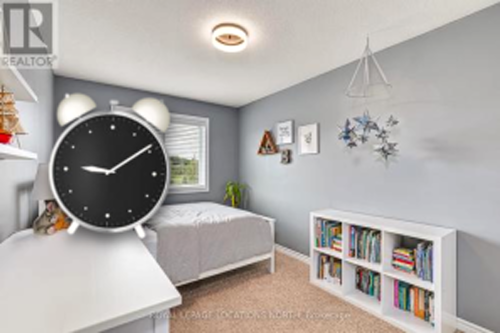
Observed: 9 h 09 min
